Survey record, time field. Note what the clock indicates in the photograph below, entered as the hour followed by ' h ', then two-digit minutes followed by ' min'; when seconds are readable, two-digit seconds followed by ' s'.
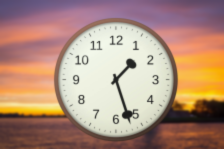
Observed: 1 h 27 min
